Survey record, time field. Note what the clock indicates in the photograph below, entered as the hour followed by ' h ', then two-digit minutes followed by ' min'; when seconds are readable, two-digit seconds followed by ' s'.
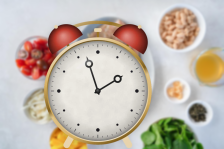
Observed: 1 h 57 min
